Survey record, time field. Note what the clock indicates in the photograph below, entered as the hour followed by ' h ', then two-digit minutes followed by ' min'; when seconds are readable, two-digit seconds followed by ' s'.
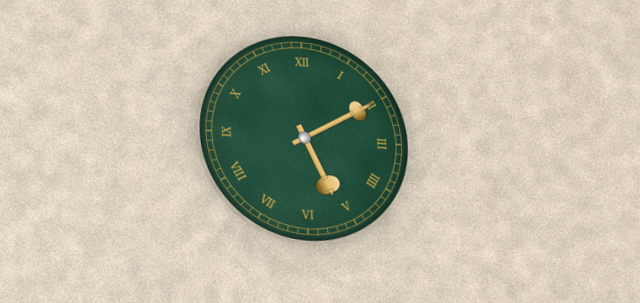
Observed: 5 h 10 min
